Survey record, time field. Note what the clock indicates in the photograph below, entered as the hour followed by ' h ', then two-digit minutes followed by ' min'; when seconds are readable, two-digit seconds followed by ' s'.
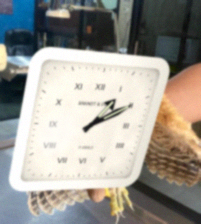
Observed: 1 h 10 min
